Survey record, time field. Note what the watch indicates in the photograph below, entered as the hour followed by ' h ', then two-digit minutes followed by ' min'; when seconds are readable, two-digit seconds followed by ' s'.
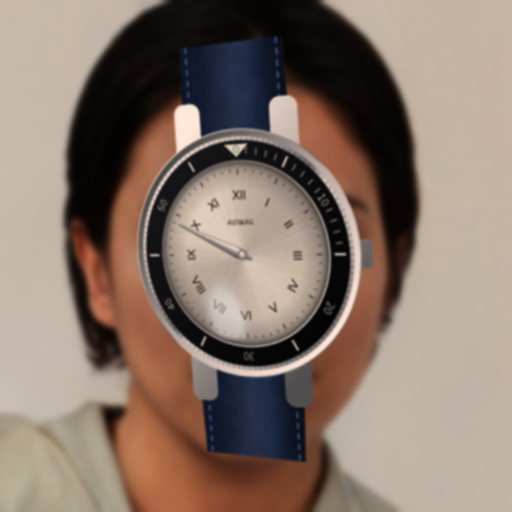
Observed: 9 h 49 min
